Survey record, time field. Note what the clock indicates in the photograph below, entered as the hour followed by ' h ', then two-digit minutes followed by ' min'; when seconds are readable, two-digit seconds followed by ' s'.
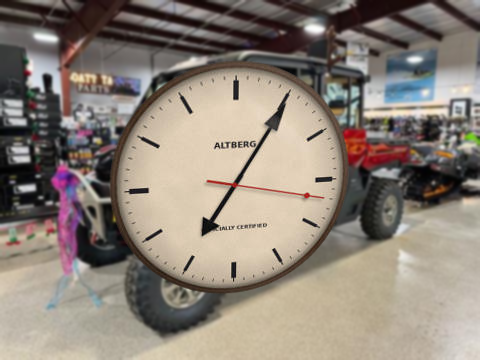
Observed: 7 h 05 min 17 s
